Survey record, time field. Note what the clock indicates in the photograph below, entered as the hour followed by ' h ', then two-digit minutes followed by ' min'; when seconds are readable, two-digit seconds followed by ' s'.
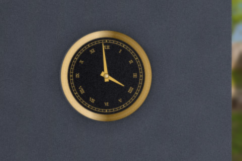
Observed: 3 h 59 min
